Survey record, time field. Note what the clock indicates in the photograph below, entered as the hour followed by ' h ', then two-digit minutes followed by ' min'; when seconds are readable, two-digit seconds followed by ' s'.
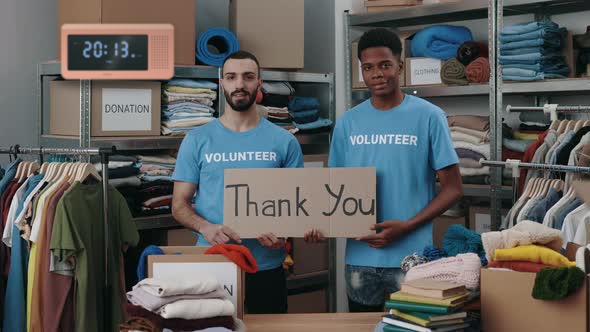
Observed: 20 h 13 min
